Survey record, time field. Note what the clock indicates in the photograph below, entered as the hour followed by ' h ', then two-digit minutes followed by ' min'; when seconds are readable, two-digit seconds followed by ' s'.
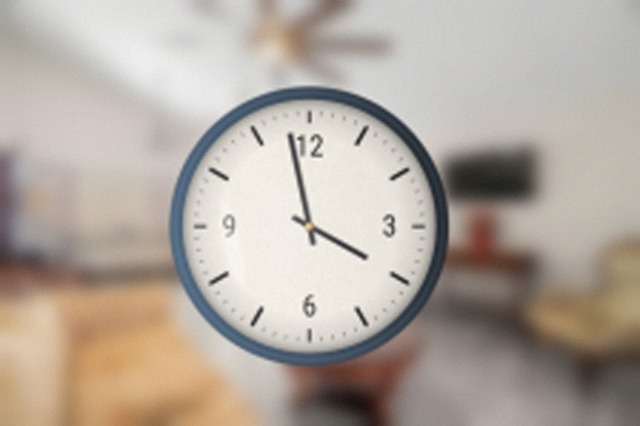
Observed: 3 h 58 min
